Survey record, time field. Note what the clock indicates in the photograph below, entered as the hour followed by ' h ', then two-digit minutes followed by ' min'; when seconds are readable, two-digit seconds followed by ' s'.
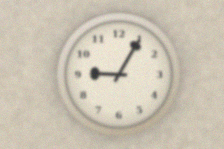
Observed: 9 h 05 min
